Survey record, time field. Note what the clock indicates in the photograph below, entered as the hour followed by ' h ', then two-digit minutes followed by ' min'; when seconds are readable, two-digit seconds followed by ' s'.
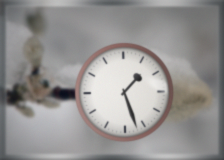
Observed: 1 h 27 min
